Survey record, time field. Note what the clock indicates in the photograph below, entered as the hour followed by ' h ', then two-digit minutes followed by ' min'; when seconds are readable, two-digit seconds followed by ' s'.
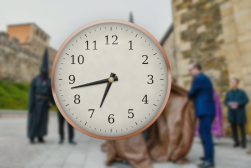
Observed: 6 h 43 min
